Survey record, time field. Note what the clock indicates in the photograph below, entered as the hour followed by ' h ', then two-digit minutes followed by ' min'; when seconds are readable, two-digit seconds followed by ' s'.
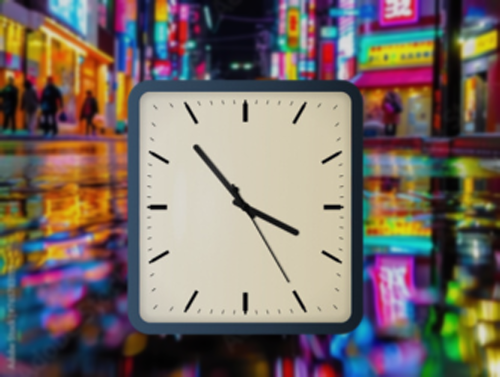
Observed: 3 h 53 min 25 s
